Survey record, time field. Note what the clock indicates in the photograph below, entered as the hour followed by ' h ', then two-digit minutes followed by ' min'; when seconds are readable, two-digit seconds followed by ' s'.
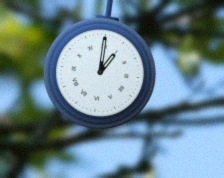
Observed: 1 h 00 min
